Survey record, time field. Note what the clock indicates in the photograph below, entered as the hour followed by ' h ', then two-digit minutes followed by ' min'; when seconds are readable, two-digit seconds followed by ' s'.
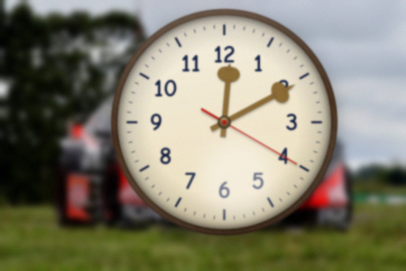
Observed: 12 h 10 min 20 s
